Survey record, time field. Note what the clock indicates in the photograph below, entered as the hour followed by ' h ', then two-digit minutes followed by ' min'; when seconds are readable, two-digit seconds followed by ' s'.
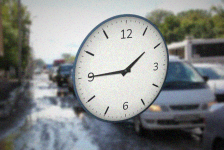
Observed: 1 h 45 min
